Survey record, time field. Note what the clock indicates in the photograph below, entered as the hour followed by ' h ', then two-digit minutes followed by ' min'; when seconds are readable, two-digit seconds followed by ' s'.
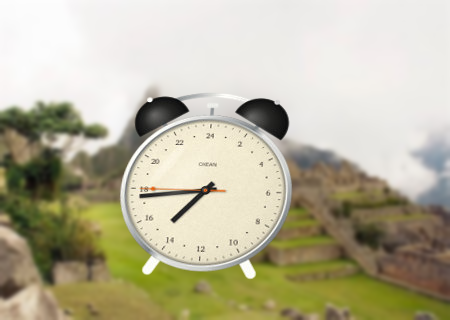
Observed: 14 h 43 min 45 s
